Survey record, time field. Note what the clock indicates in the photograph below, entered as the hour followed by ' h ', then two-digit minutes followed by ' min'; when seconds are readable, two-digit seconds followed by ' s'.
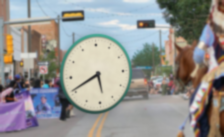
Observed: 5 h 41 min
